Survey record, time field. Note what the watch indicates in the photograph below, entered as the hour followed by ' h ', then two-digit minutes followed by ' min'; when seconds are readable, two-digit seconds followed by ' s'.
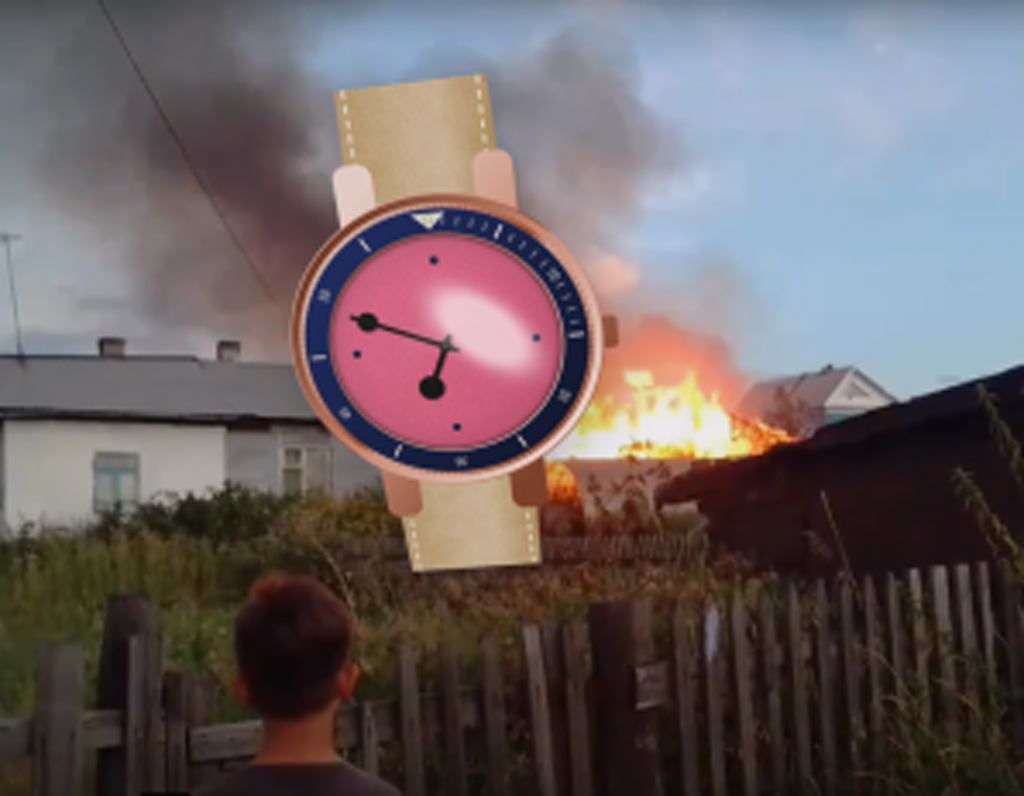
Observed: 6 h 49 min
